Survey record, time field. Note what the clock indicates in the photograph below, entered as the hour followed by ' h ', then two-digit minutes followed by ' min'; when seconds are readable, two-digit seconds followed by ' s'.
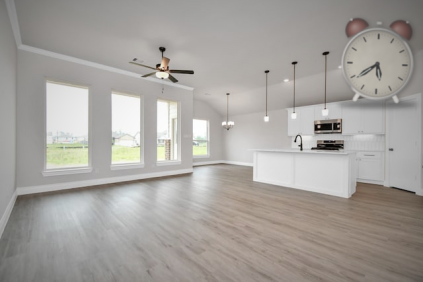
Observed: 5 h 39 min
